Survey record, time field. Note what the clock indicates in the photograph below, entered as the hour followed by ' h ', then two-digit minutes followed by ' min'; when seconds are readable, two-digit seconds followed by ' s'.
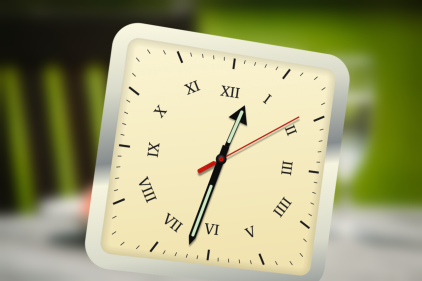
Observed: 12 h 32 min 09 s
